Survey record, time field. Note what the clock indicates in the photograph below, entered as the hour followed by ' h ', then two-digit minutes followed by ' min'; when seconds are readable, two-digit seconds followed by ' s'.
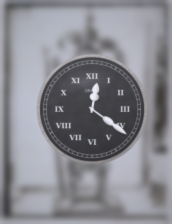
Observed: 12 h 21 min
